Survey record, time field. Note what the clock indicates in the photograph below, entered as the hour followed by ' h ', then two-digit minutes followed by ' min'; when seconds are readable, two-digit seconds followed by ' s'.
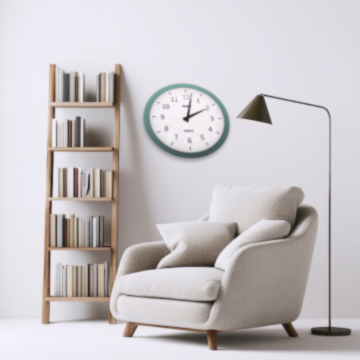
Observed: 2 h 02 min
